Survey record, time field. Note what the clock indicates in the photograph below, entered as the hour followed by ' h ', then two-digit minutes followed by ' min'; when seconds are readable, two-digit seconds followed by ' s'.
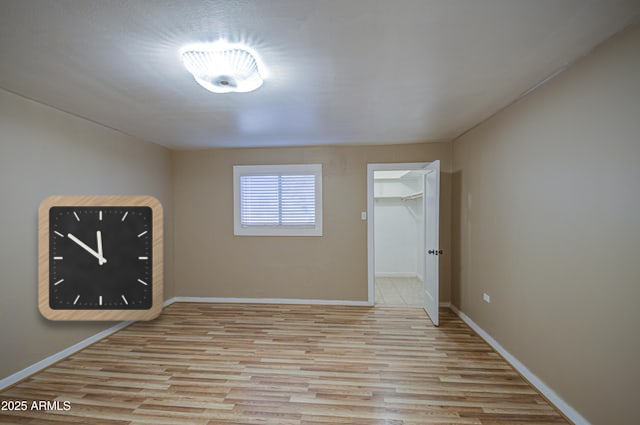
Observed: 11 h 51 min
